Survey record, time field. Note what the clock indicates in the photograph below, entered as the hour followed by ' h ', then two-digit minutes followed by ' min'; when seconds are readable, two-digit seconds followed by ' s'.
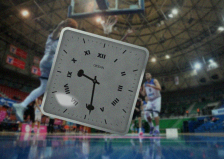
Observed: 9 h 29 min
